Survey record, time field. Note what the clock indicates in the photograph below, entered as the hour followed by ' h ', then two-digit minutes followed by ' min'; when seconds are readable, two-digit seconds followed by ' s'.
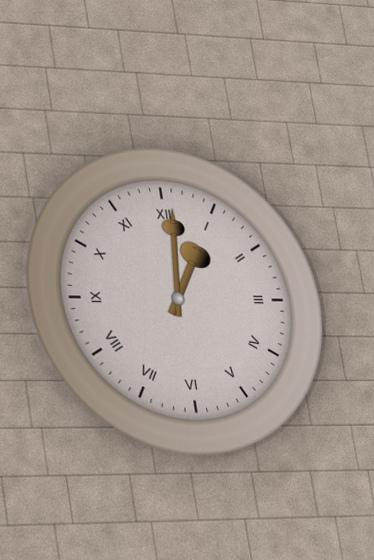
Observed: 1 h 01 min
